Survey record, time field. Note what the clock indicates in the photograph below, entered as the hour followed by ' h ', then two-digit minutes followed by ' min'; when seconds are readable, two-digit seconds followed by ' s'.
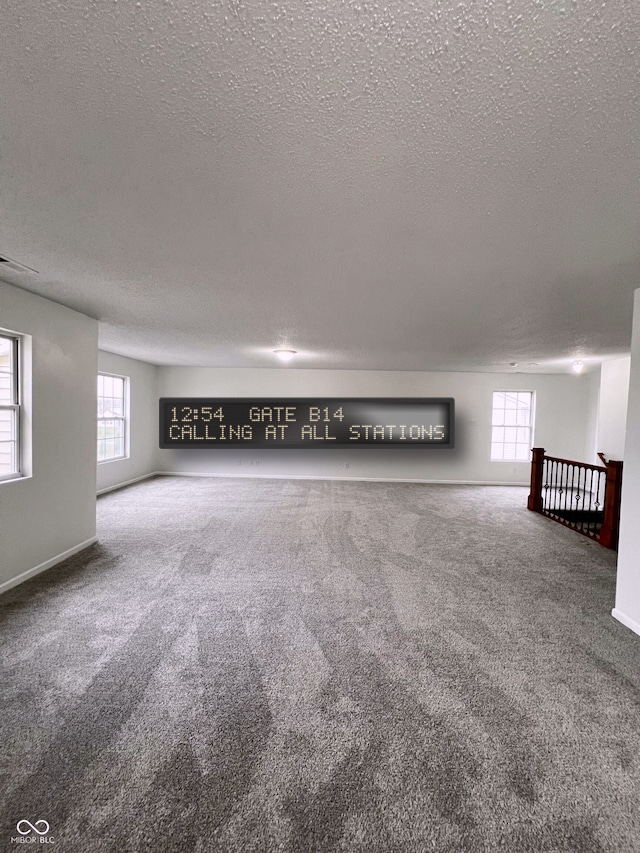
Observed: 12 h 54 min
